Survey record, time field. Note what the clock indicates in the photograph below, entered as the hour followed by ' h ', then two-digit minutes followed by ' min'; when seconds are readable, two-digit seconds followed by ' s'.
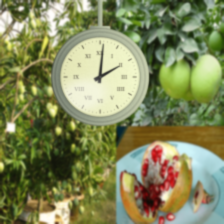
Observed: 2 h 01 min
